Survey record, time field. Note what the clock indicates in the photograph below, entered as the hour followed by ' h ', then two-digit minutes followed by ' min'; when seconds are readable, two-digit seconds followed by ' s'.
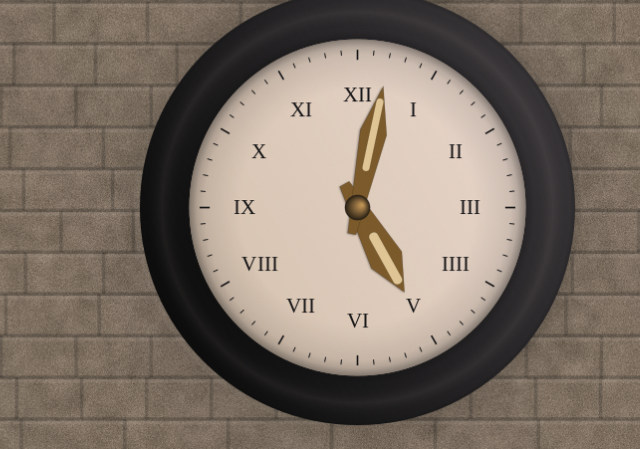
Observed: 5 h 02 min
